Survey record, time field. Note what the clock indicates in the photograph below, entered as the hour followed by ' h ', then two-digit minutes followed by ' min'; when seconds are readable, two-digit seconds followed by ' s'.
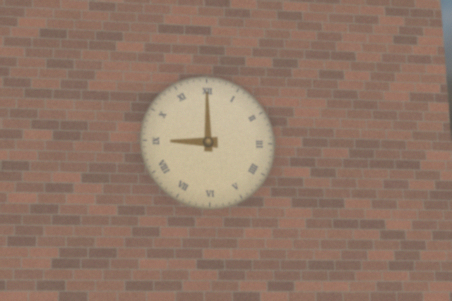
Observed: 9 h 00 min
